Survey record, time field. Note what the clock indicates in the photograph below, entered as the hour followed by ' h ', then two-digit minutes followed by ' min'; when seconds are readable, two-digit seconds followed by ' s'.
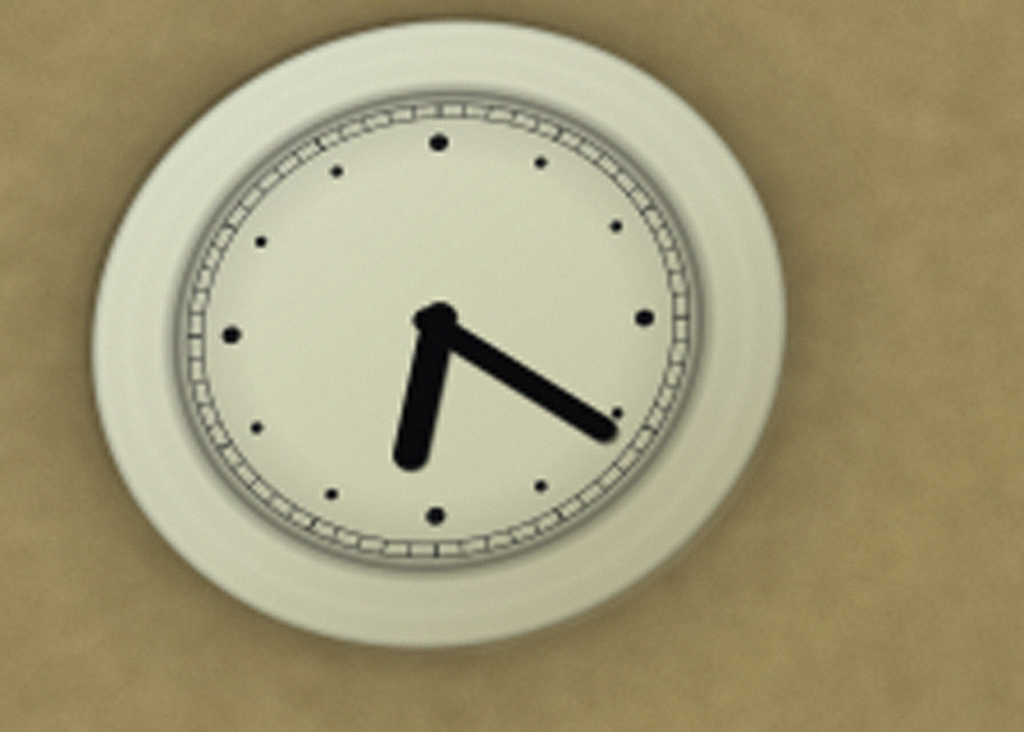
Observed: 6 h 21 min
